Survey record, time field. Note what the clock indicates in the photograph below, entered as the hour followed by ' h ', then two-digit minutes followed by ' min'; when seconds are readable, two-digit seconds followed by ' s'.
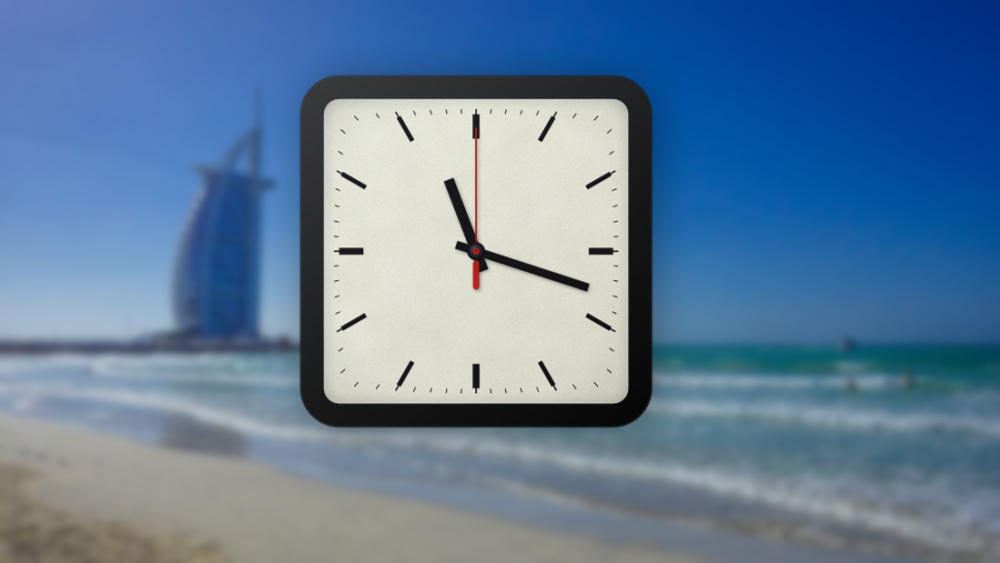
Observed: 11 h 18 min 00 s
